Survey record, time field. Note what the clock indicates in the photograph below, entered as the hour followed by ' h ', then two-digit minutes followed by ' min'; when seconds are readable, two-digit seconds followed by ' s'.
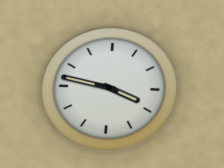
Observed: 3 h 47 min
